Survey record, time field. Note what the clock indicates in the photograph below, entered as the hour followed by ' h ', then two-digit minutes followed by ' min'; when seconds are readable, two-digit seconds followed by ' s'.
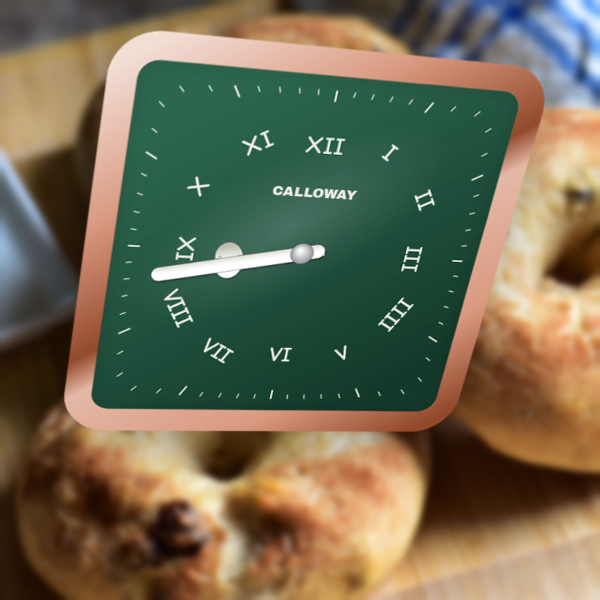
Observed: 8 h 43 min
